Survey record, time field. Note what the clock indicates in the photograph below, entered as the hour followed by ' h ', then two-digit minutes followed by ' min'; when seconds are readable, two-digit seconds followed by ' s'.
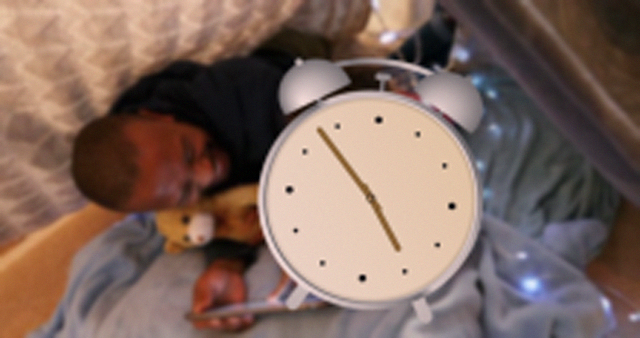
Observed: 4 h 53 min
